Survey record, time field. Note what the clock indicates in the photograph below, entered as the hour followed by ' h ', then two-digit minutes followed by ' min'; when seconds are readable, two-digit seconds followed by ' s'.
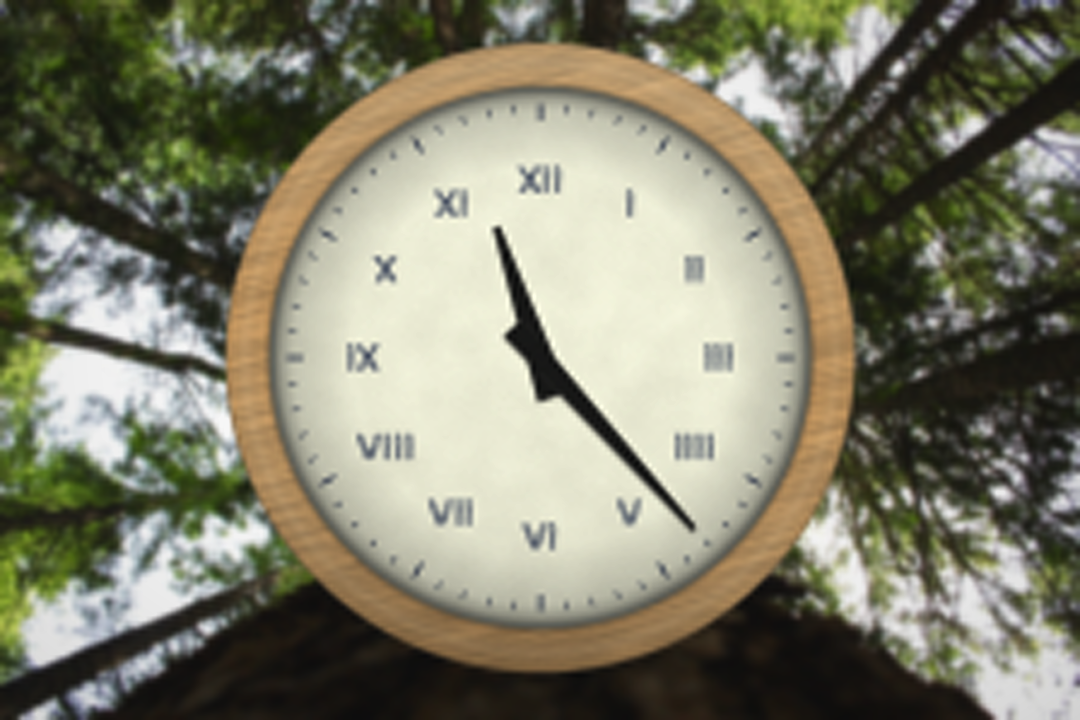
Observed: 11 h 23 min
